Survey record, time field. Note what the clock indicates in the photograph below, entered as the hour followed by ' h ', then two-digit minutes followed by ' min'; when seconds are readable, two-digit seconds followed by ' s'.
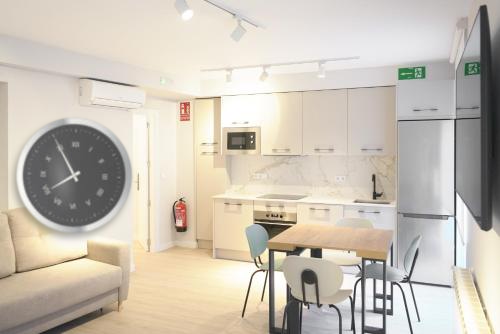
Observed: 7 h 55 min
